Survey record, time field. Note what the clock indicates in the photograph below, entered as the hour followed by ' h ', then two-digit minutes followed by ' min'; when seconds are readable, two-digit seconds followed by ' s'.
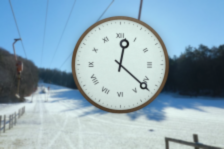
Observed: 12 h 22 min
